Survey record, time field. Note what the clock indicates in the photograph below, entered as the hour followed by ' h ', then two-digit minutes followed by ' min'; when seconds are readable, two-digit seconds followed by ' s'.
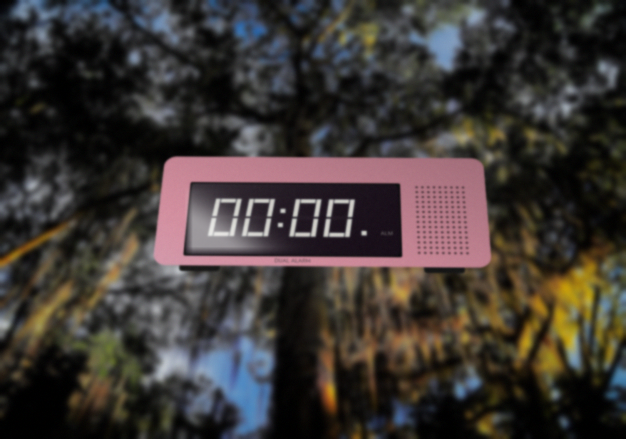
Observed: 0 h 00 min
